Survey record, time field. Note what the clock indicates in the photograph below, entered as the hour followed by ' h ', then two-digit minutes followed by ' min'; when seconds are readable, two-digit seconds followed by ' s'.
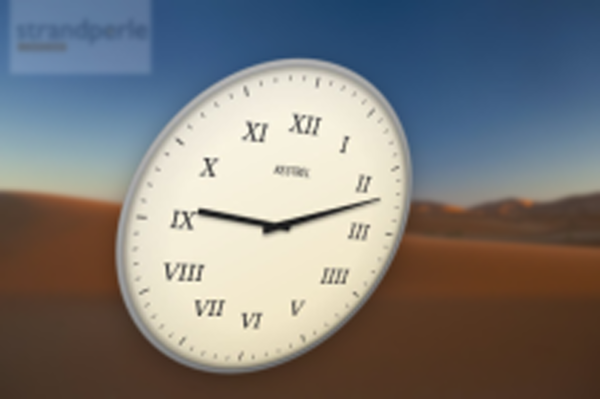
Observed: 9 h 12 min
